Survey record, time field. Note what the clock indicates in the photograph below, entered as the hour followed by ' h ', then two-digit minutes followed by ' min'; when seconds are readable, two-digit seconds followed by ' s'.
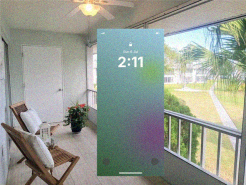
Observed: 2 h 11 min
